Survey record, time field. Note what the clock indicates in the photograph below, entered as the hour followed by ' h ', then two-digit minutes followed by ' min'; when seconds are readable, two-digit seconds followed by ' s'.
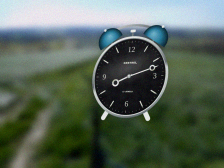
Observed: 8 h 12 min
